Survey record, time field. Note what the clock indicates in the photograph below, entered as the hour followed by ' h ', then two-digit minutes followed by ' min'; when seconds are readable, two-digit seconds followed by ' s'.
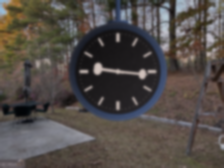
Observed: 9 h 16 min
